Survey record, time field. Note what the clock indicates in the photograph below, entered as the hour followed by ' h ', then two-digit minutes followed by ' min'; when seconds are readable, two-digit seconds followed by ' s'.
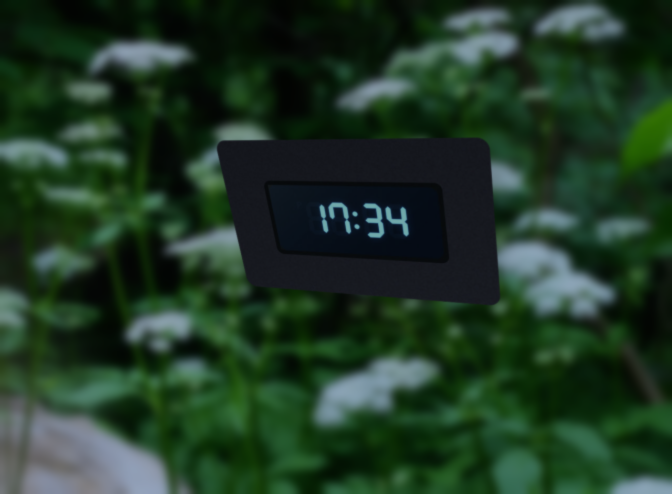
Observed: 17 h 34 min
